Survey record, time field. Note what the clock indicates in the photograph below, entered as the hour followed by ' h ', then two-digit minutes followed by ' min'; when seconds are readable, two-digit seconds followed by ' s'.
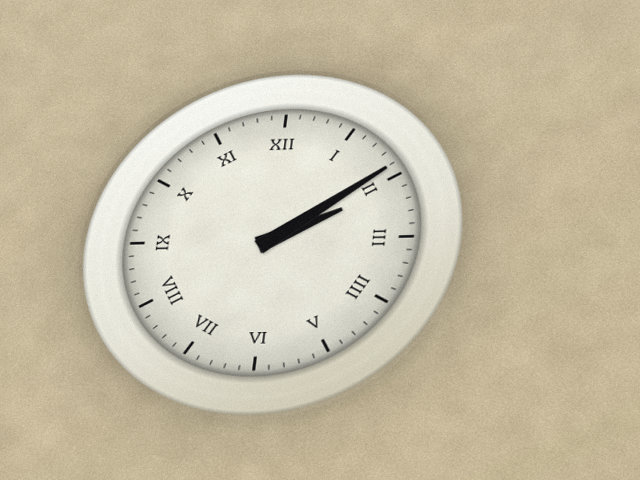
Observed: 2 h 09 min
